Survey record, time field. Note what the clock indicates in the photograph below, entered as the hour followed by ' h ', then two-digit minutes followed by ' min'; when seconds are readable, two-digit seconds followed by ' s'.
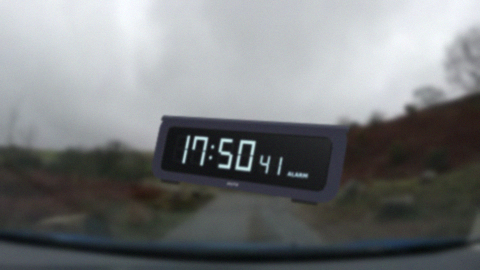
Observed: 17 h 50 min 41 s
